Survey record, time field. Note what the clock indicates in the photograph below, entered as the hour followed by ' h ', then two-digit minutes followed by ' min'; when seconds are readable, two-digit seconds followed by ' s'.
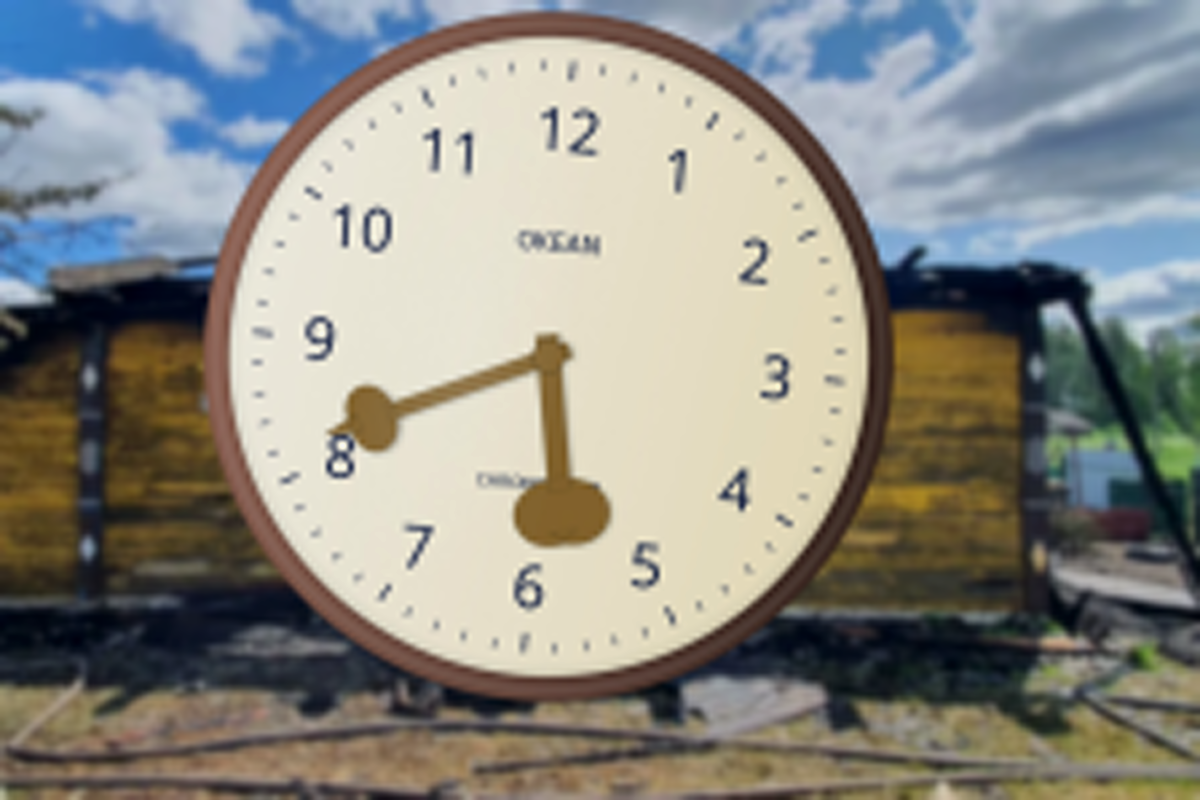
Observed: 5 h 41 min
